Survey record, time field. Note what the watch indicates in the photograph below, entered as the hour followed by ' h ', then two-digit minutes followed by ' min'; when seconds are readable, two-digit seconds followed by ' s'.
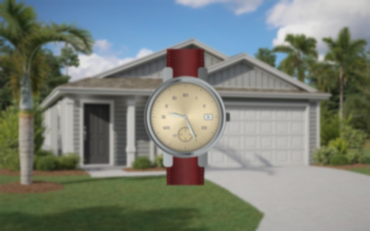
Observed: 9 h 26 min
